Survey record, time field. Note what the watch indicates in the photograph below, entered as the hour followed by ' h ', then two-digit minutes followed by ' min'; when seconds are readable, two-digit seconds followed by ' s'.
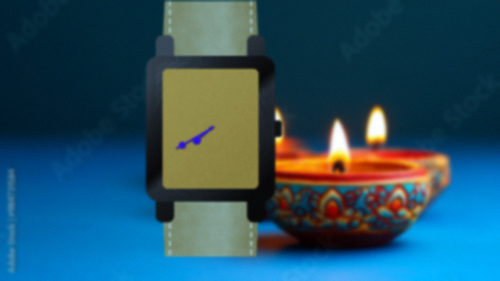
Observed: 7 h 40 min
